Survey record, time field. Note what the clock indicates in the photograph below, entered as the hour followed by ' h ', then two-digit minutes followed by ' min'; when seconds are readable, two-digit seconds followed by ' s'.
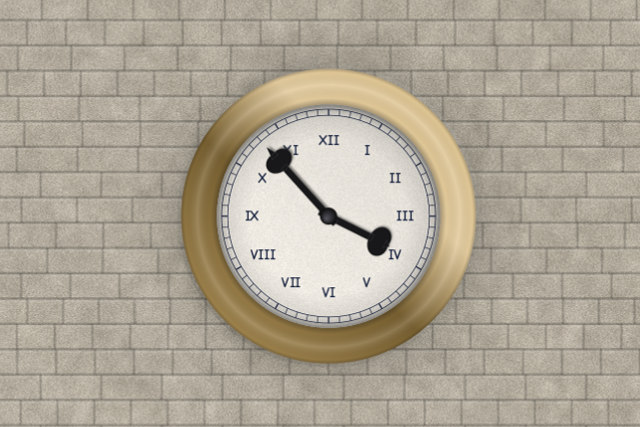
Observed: 3 h 53 min
